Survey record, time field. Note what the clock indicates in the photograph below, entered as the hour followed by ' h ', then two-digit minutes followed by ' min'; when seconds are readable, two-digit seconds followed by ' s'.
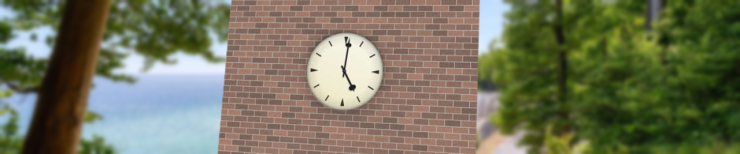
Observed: 5 h 01 min
